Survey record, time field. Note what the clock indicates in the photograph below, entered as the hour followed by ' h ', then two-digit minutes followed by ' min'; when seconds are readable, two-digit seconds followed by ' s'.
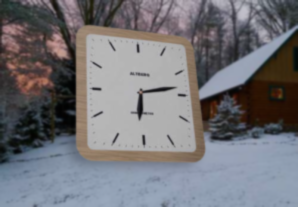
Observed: 6 h 13 min
